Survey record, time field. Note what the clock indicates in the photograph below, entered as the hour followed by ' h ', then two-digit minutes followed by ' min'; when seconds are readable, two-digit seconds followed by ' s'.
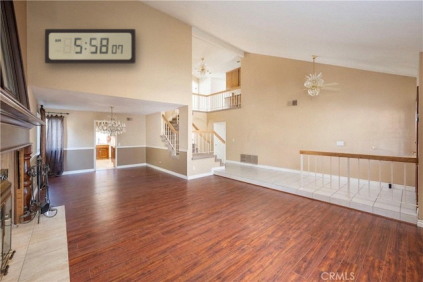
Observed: 5 h 58 min 07 s
